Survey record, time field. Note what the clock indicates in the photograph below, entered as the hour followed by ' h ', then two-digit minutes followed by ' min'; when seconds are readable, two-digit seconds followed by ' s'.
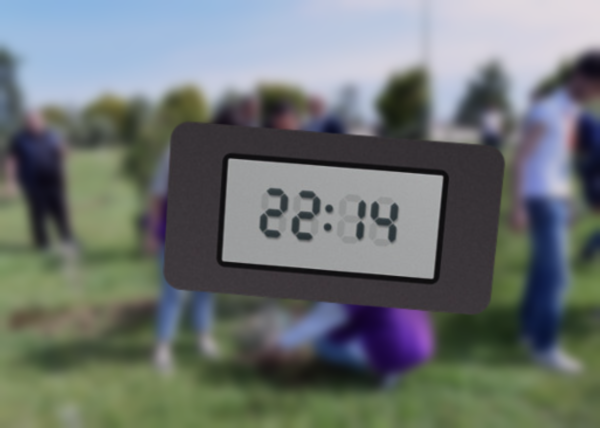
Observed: 22 h 14 min
